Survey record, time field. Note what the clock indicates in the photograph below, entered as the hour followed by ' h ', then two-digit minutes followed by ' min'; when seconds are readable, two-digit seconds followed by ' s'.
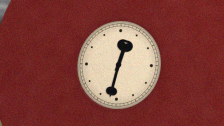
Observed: 12 h 32 min
